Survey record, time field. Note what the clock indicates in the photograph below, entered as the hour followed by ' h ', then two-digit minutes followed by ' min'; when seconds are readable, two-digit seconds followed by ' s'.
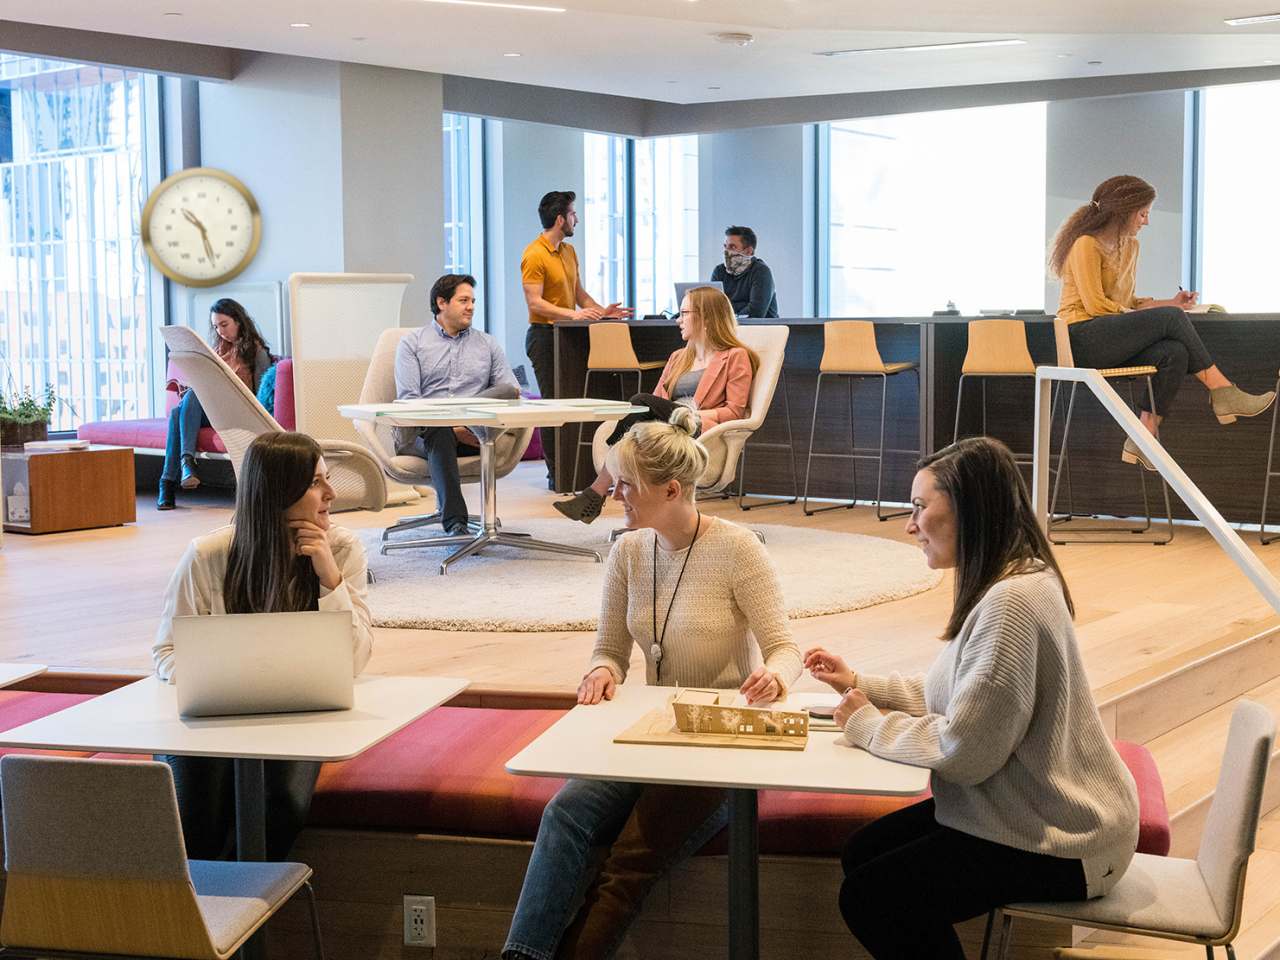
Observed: 10 h 27 min
